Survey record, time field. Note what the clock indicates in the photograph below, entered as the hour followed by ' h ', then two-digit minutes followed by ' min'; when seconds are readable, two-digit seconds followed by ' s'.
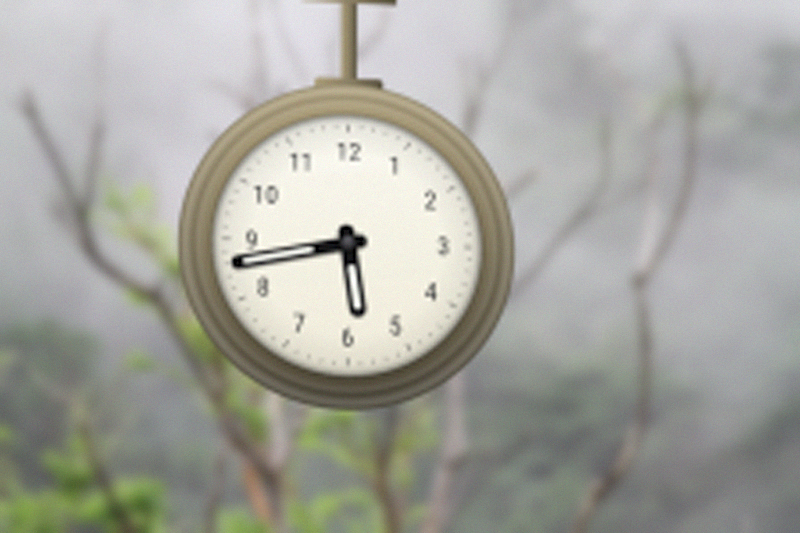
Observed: 5 h 43 min
